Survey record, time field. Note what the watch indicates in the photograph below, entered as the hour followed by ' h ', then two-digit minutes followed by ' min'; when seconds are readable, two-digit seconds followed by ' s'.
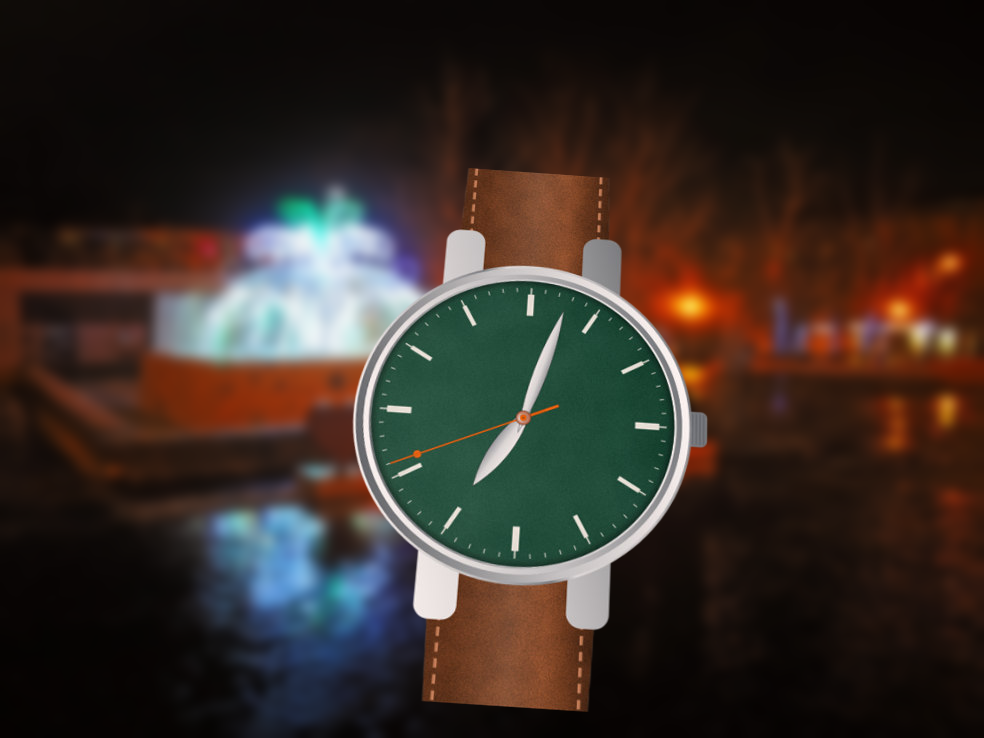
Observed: 7 h 02 min 41 s
